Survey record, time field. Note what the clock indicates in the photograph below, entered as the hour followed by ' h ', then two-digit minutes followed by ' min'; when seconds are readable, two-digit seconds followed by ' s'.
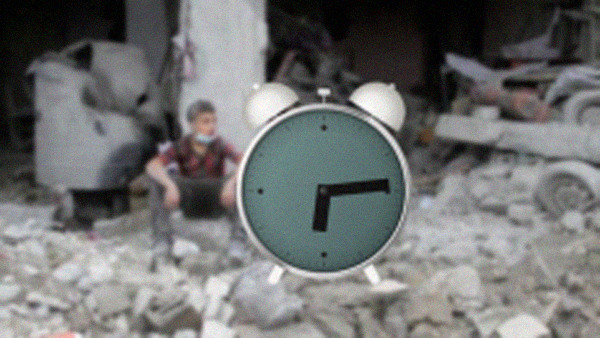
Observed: 6 h 14 min
